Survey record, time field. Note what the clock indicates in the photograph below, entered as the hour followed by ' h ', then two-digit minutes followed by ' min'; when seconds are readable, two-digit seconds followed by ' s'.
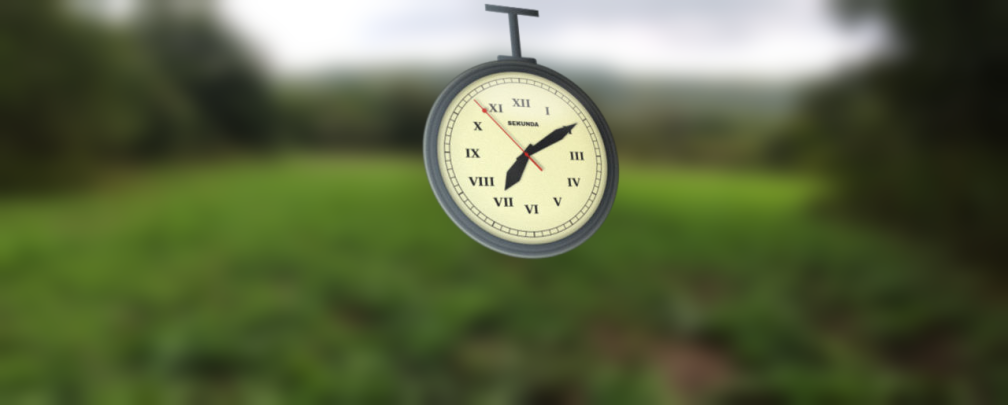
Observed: 7 h 09 min 53 s
